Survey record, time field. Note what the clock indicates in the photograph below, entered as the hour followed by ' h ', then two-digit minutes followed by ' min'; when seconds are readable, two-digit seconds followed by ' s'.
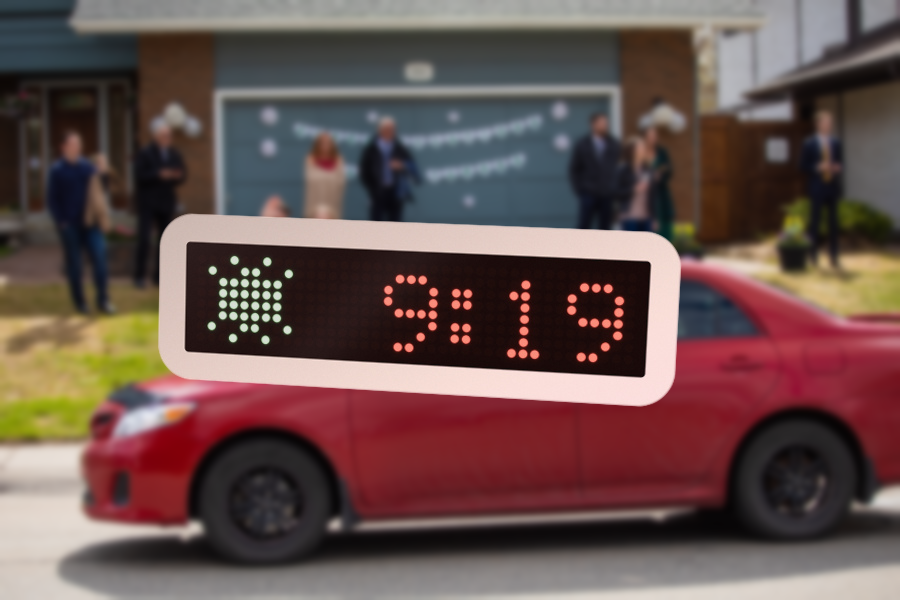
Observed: 9 h 19 min
